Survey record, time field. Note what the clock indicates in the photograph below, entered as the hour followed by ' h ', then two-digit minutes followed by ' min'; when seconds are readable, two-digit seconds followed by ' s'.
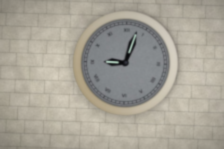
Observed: 9 h 03 min
